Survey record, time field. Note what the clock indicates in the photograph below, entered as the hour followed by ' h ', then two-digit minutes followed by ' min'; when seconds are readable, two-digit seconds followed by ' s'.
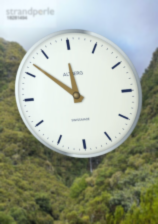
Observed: 11 h 52 min
